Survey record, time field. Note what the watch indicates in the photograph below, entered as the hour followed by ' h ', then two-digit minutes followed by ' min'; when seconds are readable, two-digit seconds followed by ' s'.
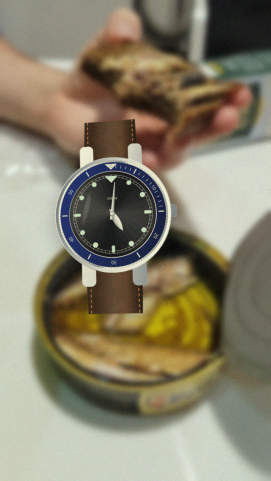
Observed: 5 h 01 min
